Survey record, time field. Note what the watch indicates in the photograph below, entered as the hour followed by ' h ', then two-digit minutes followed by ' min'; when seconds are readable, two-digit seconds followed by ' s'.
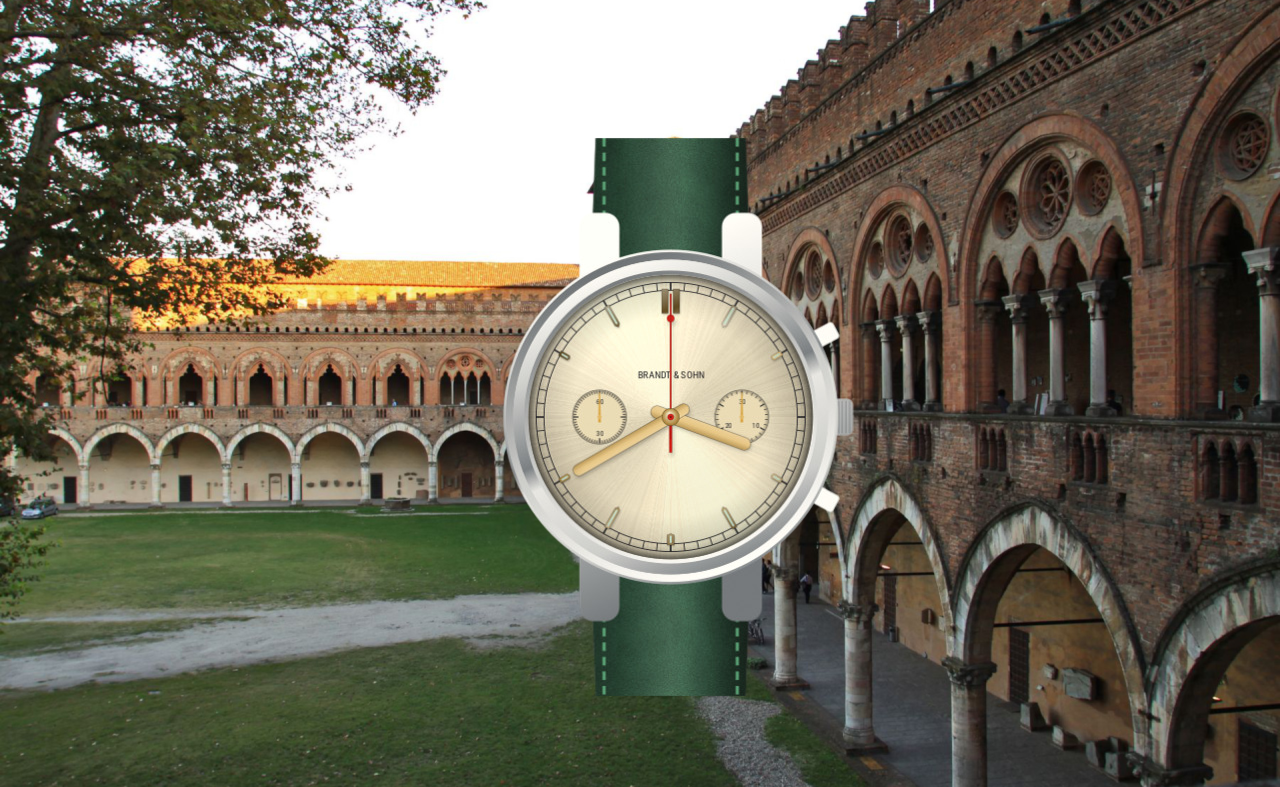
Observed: 3 h 40 min
